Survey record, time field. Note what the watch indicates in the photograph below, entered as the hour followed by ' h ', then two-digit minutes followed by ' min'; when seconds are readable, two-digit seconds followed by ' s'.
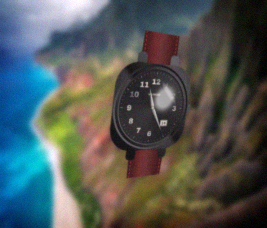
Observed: 11 h 25 min
